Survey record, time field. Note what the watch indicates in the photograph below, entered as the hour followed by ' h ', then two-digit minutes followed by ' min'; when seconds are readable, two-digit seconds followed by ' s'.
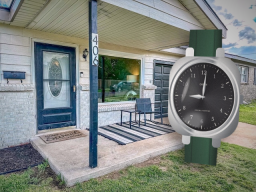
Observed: 9 h 01 min
